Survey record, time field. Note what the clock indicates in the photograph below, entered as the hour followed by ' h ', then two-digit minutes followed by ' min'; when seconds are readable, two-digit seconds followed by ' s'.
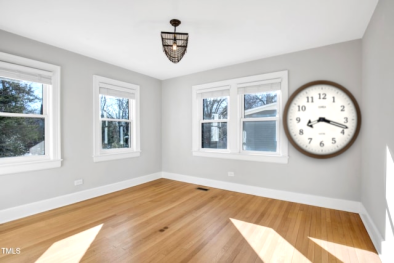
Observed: 8 h 18 min
